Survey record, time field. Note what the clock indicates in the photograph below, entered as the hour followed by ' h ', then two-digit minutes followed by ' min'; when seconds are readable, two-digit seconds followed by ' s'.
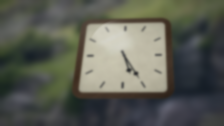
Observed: 5 h 25 min
